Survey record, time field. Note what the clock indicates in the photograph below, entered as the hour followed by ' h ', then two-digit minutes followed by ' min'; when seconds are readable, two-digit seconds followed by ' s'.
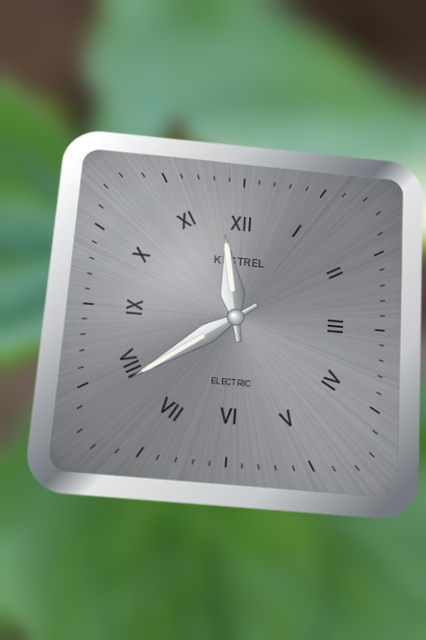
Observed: 11 h 39 min
